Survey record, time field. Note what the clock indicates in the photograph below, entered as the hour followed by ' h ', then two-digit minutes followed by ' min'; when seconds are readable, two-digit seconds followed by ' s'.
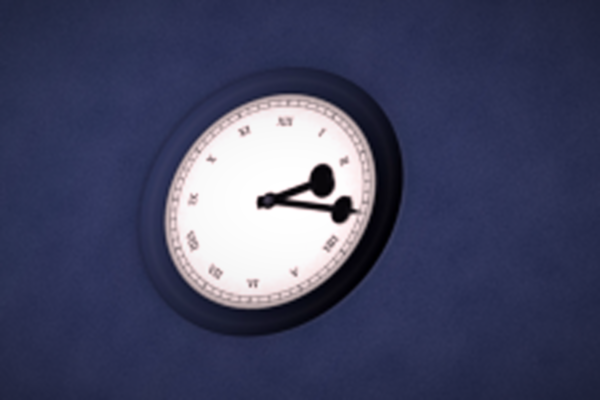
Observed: 2 h 16 min
